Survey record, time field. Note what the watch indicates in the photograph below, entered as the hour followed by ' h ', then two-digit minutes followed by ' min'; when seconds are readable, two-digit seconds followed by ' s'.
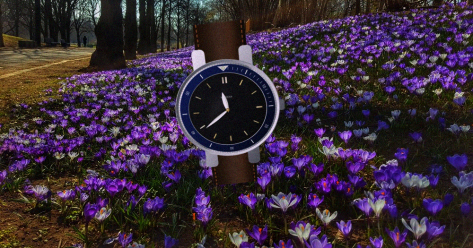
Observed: 11 h 39 min
